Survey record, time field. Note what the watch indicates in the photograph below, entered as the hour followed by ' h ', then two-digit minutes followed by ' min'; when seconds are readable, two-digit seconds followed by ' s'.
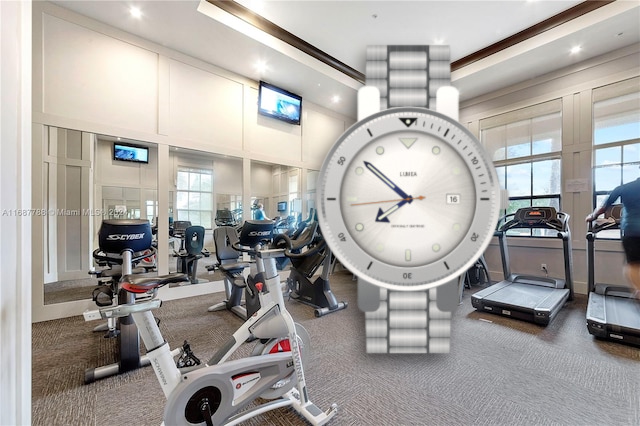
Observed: 7 h 51 min 44 s
